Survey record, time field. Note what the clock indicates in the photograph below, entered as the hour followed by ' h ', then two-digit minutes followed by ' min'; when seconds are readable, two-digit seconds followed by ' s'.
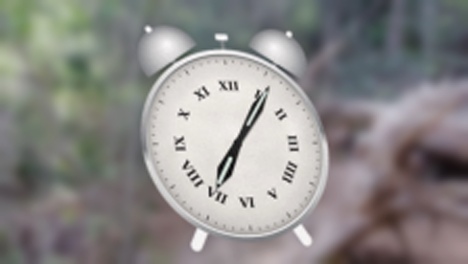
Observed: 7 h 06 min
